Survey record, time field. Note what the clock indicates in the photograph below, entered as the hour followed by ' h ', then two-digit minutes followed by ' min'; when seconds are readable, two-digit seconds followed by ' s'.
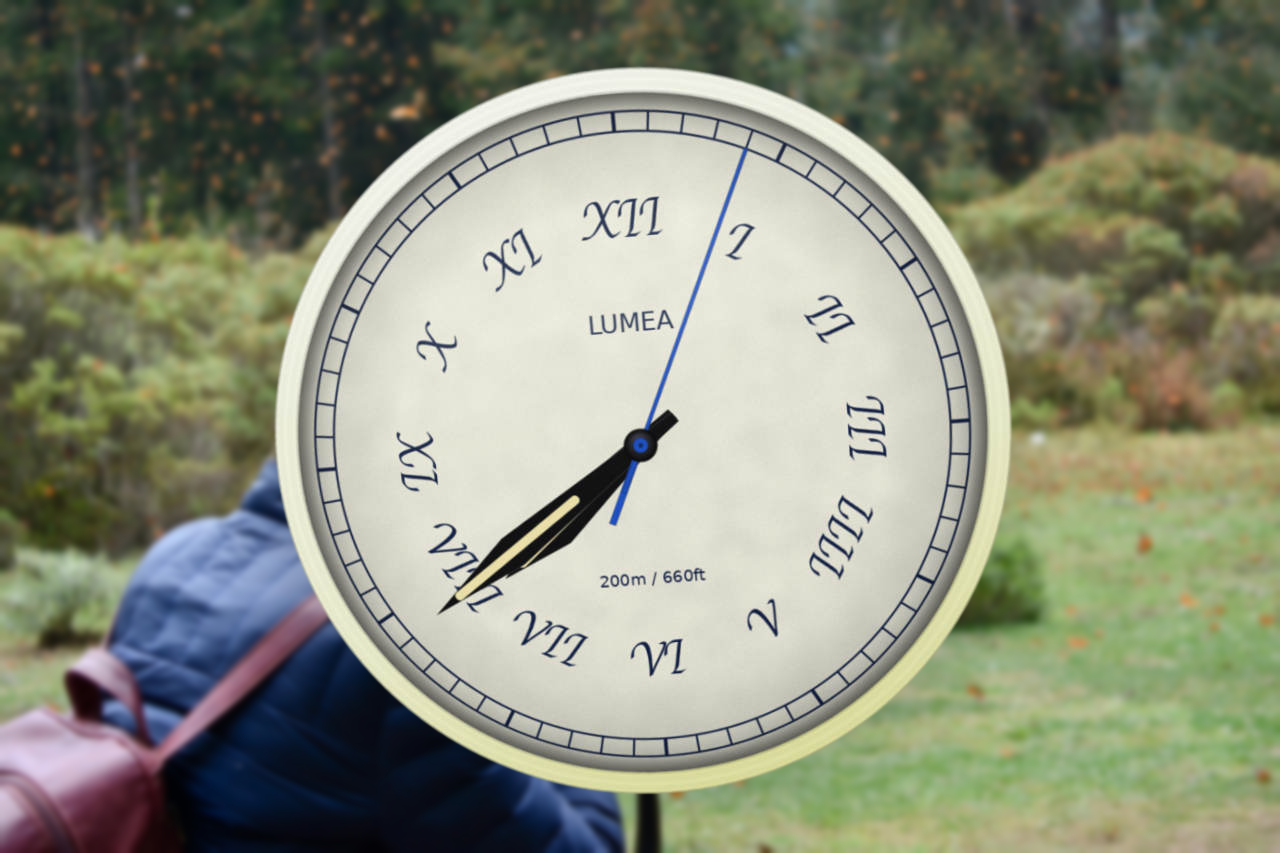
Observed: 7 h 39 min 04 s
